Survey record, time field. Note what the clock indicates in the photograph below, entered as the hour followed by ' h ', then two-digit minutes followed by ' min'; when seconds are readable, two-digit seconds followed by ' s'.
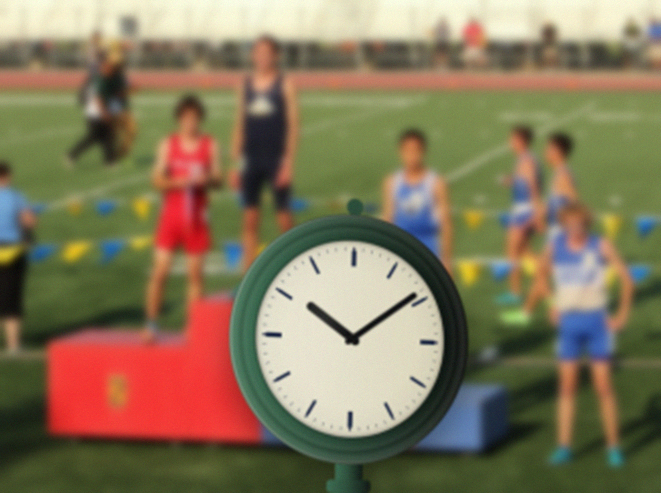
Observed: 10 h 09 min
